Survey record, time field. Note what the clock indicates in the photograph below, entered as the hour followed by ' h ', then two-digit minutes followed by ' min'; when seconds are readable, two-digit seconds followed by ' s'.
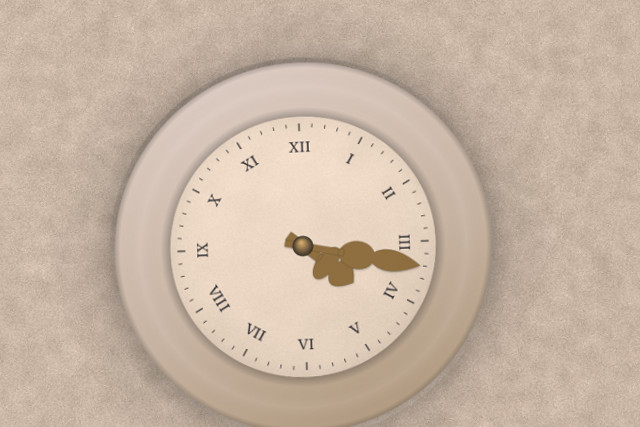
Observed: 4 h 17 min
